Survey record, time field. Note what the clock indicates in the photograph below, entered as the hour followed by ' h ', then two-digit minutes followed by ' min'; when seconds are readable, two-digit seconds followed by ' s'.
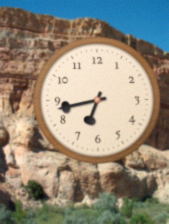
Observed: 6 h 43 min
